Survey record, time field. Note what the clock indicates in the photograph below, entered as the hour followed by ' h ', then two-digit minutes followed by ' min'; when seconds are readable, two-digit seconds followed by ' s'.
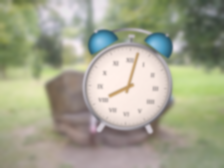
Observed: 8 h 02 min
